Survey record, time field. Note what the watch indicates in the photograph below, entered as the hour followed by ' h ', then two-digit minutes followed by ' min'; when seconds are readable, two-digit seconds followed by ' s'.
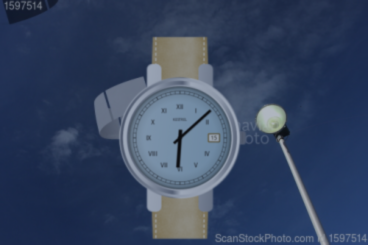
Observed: 6 h 08 min
